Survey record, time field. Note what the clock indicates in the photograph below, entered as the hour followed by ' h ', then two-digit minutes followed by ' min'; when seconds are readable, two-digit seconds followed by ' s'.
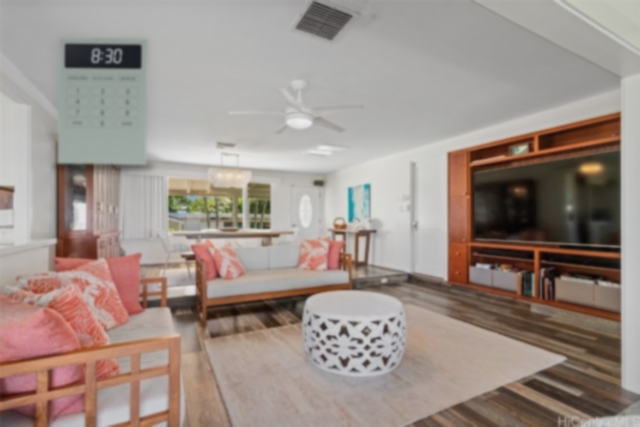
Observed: 8 h 30 min
